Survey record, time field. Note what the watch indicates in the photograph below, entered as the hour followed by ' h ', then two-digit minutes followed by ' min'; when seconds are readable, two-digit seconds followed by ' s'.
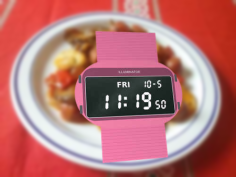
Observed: 11 h 19 min 50 s
